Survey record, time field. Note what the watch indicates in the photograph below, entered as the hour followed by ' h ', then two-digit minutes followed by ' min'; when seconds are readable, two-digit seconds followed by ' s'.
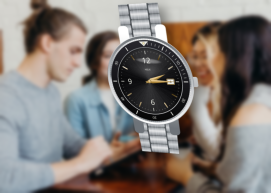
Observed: 2 h 15 min
